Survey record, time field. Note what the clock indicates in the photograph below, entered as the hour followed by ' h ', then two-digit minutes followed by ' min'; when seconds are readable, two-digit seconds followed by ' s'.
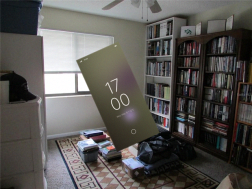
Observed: 17 h 00 min
